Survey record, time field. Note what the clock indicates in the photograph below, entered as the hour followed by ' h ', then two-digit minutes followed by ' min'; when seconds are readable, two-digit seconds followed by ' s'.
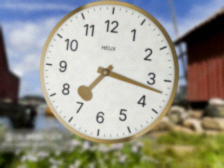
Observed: 7 h 17 min
